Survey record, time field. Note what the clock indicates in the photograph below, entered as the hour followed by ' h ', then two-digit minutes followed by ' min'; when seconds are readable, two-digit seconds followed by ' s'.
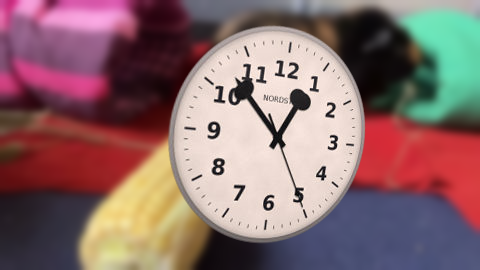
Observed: 12 h 52 min 25 s
